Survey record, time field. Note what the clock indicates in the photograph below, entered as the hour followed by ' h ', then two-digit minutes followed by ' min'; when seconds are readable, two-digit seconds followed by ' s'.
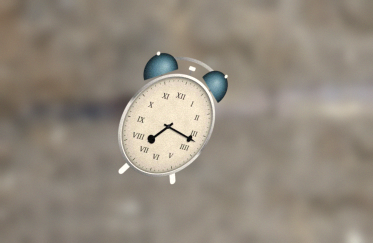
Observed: 7 h 17 min
